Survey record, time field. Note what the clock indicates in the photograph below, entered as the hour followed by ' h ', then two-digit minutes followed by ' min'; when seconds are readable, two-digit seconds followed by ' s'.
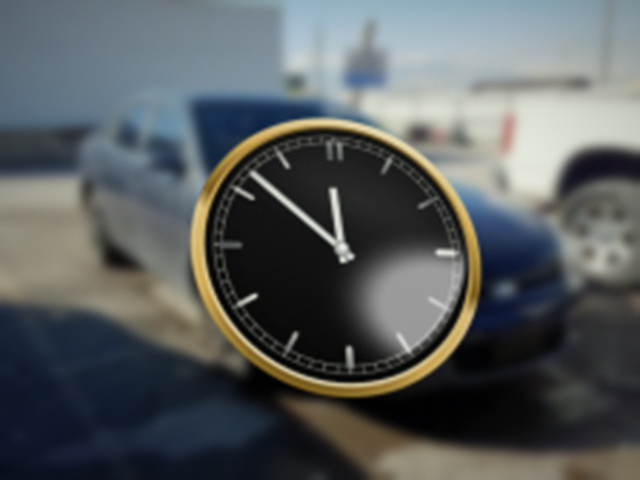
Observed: 11 h 52 min
